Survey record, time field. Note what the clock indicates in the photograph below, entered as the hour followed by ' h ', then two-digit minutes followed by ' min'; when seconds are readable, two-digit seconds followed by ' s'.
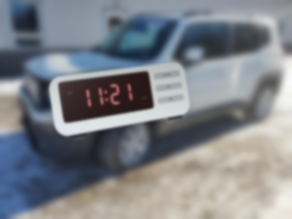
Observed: 11 h 21 min
